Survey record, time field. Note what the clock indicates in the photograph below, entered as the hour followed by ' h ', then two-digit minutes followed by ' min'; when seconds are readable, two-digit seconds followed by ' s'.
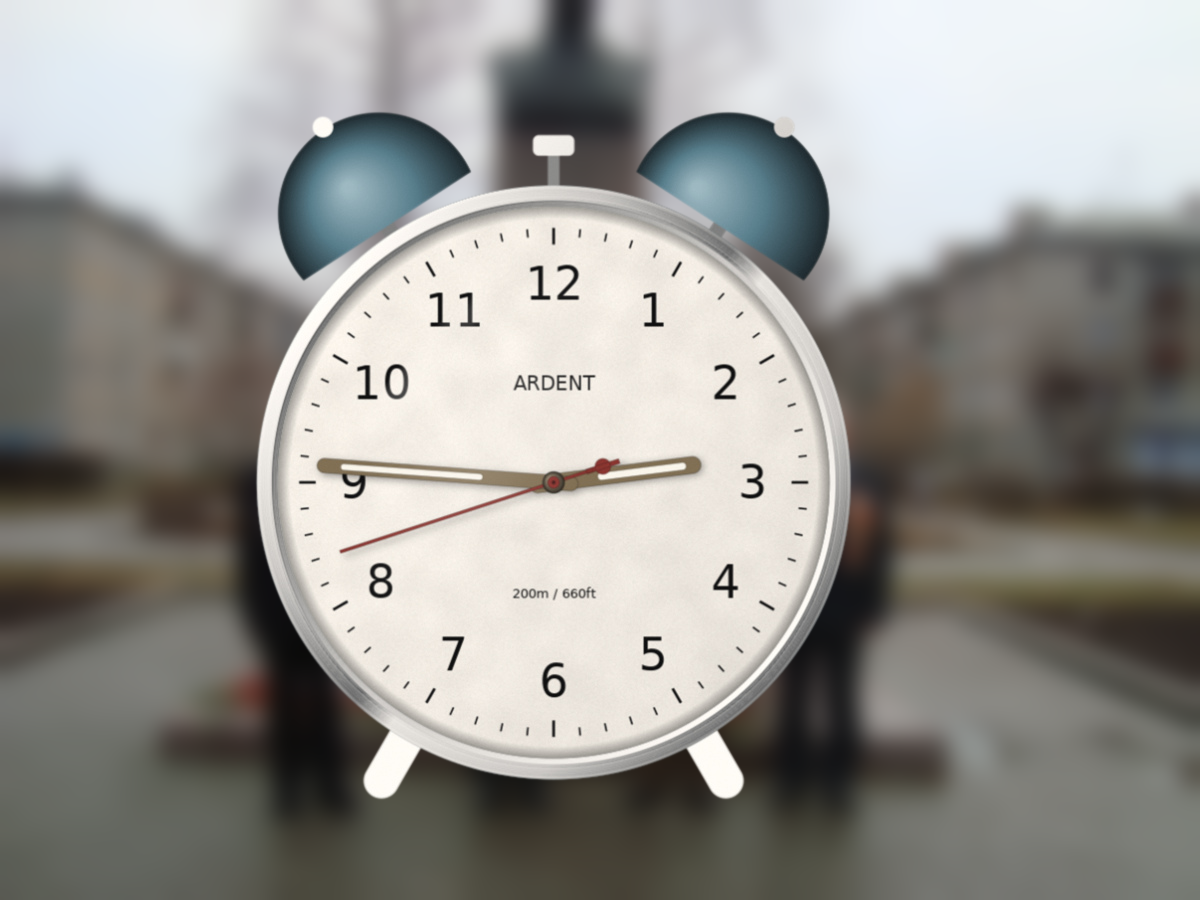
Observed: 2 h 45 min 42 s
